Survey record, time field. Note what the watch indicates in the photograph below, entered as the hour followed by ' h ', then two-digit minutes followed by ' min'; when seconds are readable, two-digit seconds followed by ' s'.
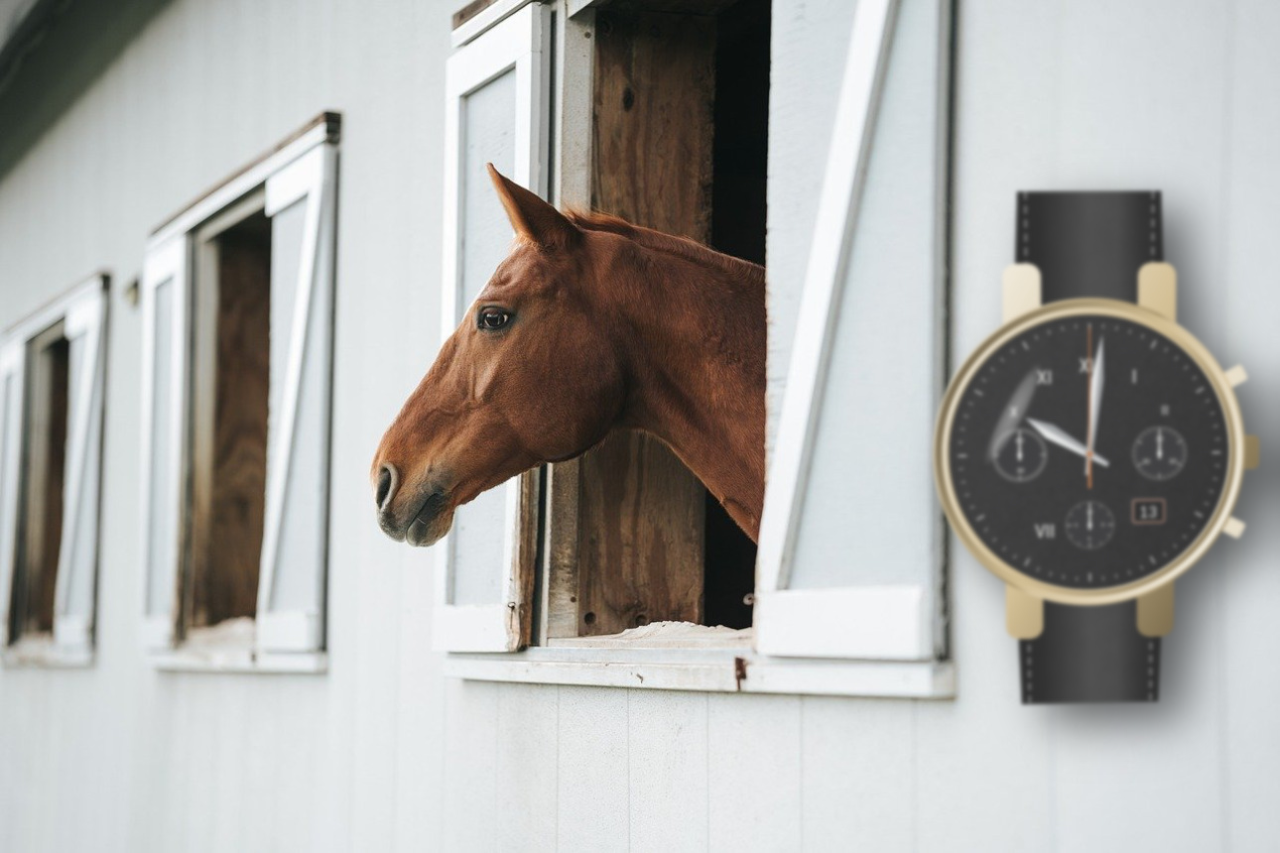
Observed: 10 h 01 min
